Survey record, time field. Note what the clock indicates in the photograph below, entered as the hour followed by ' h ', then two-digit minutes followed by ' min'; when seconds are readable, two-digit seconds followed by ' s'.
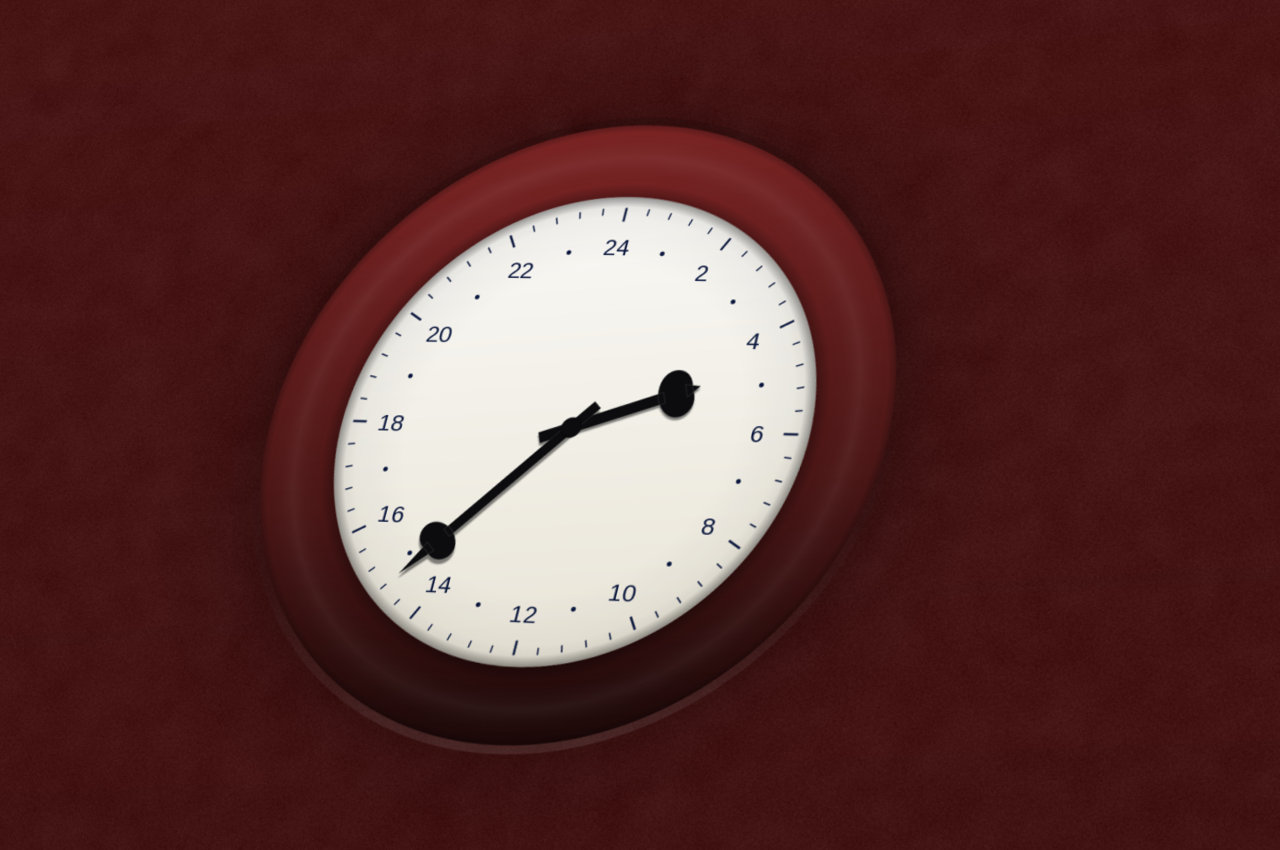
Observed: 4 h 37 min
